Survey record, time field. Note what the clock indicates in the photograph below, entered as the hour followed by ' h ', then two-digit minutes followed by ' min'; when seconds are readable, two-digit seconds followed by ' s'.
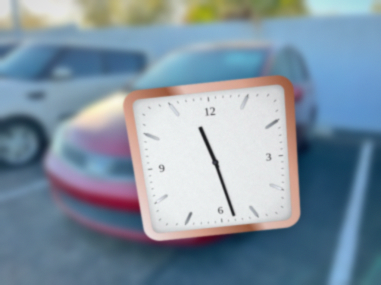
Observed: 11 h 28 min
